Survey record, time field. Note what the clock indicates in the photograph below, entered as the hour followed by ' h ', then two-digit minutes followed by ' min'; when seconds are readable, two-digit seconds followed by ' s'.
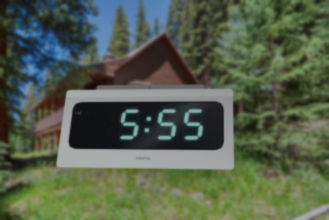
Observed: 5 h 55 min
